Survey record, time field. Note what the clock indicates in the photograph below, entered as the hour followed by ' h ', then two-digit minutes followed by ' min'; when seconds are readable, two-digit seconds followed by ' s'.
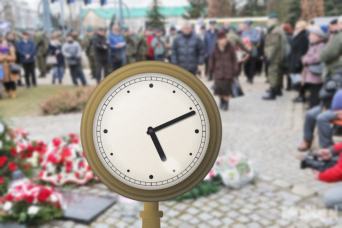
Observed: 5 h 11 min
